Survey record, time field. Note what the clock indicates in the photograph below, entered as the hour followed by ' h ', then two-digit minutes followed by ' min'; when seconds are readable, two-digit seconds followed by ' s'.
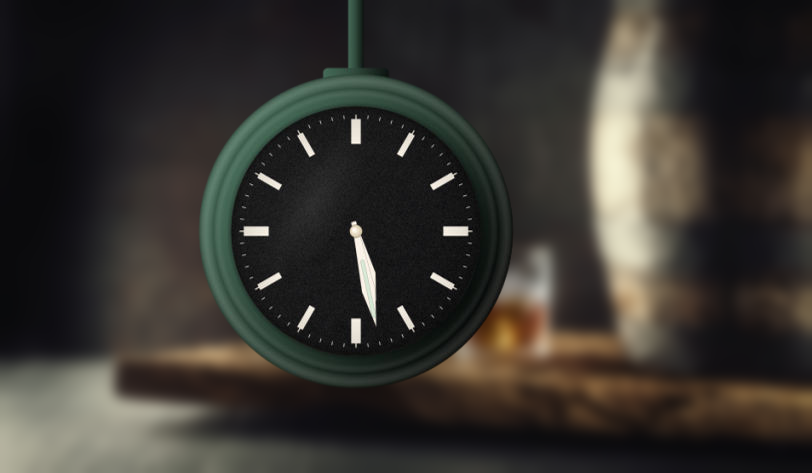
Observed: 5 h 28 min
